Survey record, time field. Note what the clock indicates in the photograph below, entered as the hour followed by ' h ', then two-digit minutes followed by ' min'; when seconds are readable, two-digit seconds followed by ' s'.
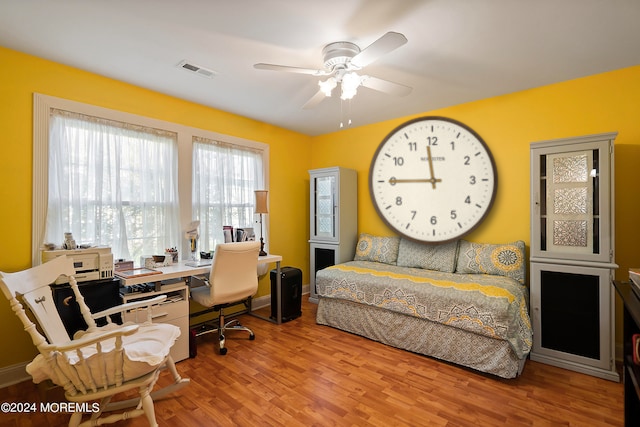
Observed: 11 h 45 min
